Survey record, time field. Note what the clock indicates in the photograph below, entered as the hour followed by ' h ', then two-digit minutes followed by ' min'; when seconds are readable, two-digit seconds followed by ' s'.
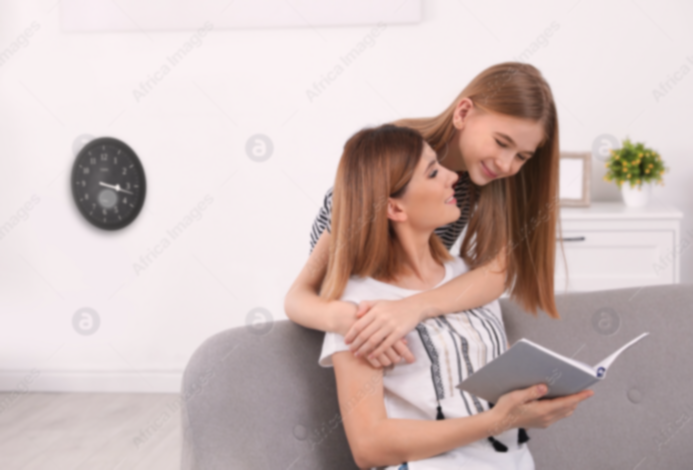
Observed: 3 h 17 min
